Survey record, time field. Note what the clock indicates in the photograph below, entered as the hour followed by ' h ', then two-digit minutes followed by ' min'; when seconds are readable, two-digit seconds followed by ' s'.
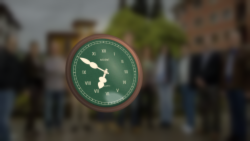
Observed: 6 h 50 min
